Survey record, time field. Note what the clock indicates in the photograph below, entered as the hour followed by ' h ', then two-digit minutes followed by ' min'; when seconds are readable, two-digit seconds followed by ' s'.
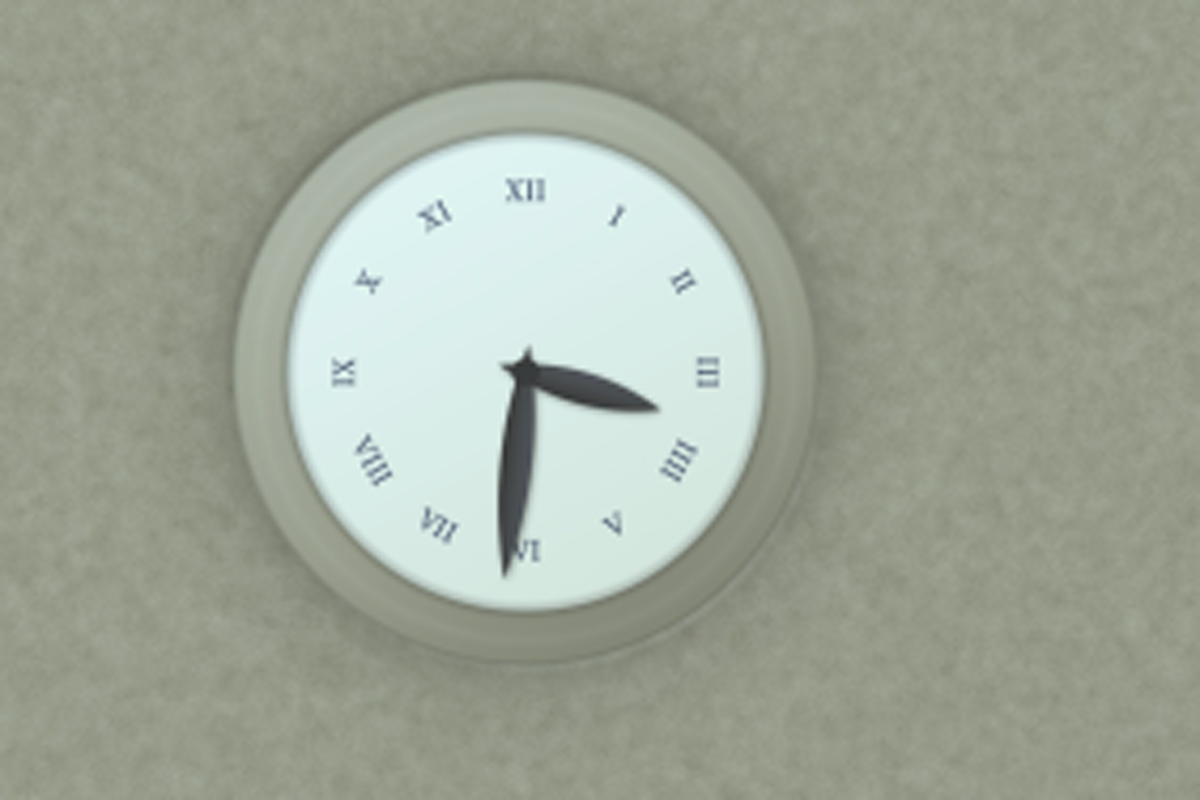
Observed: 3 h 31 min
